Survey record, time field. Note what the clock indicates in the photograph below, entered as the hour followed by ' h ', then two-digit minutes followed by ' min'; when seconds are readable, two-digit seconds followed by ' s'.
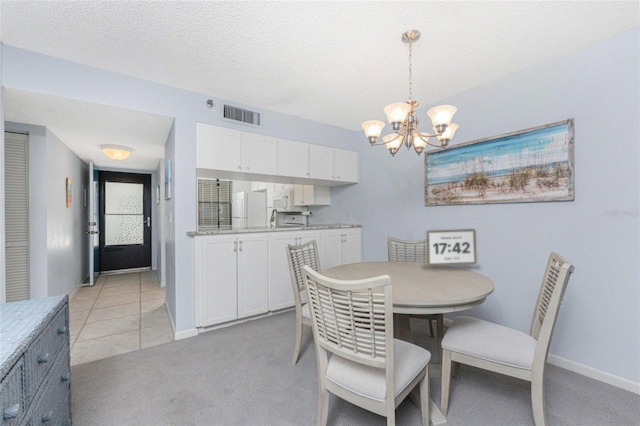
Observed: 17 h 42 min
